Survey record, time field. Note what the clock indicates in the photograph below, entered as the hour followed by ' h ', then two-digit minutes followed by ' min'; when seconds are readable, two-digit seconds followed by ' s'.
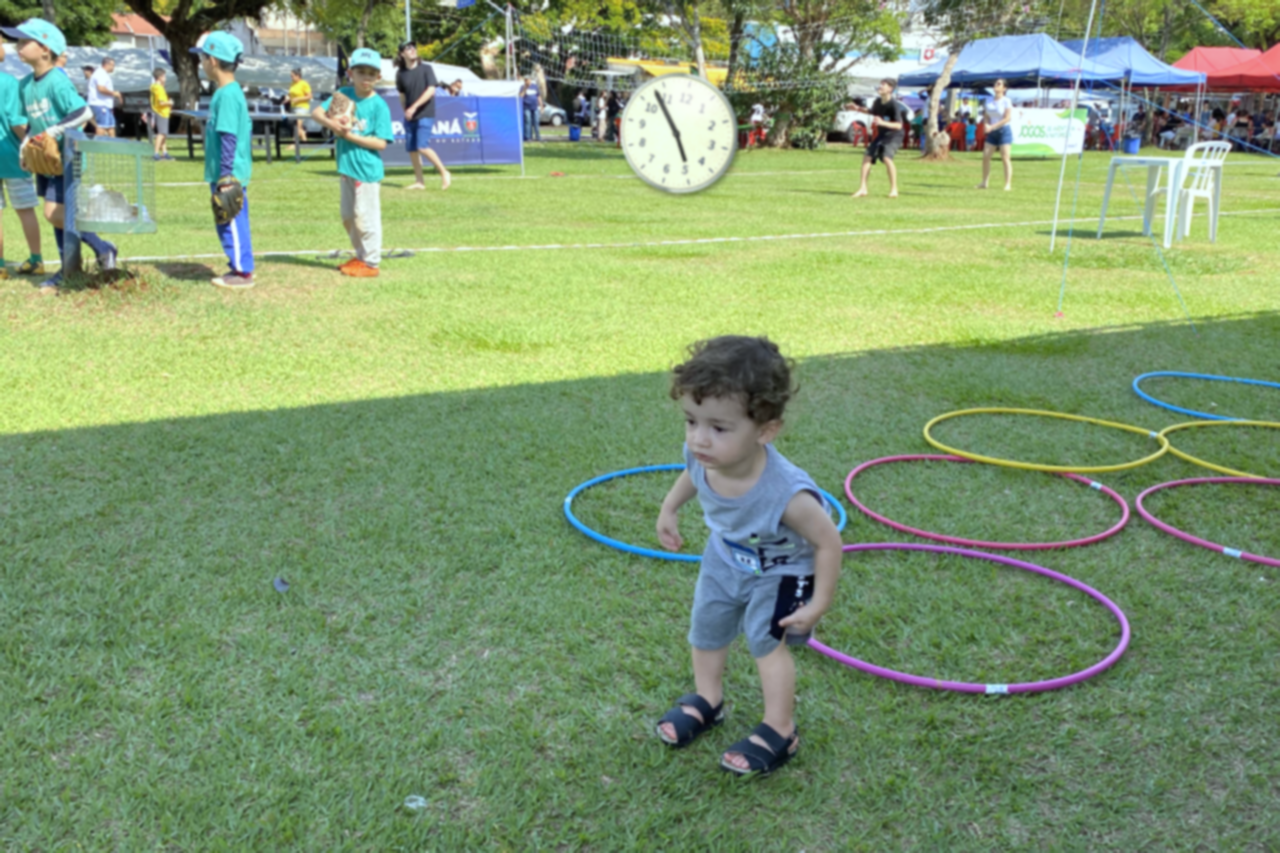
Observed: 4 h 53 min
